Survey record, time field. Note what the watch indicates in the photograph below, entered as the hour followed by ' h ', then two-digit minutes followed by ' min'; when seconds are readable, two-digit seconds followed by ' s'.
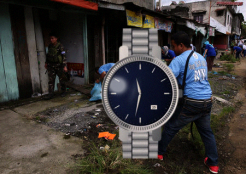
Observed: 11 h 32 min
